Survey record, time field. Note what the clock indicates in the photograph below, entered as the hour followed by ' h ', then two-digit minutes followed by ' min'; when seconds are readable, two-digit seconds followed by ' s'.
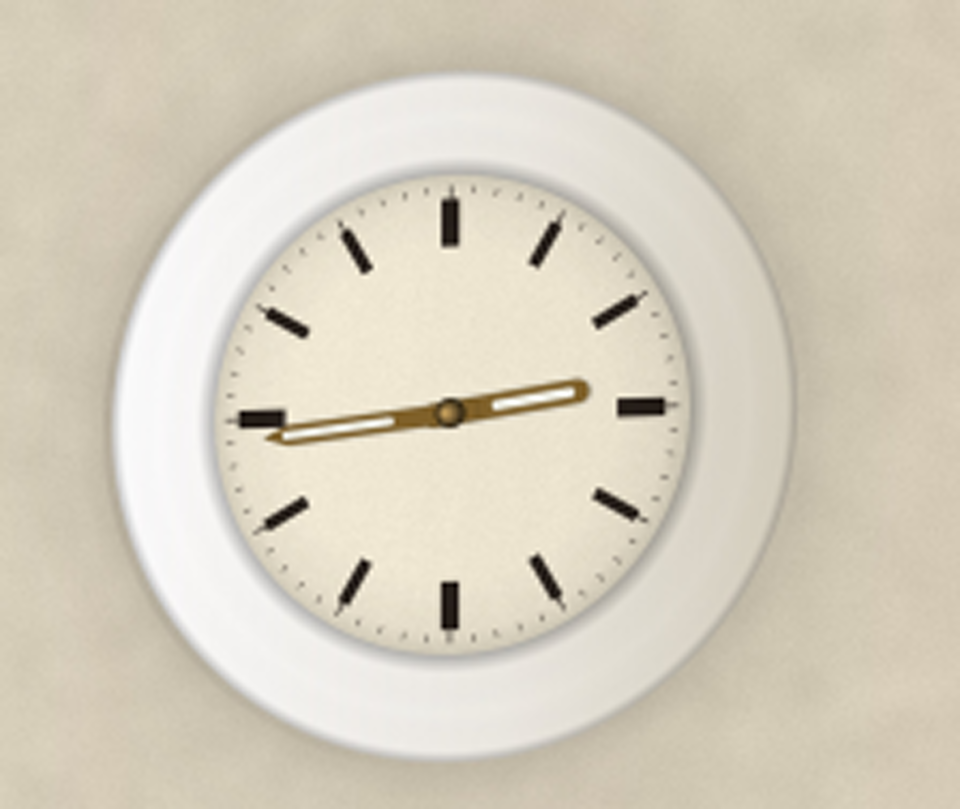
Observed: 2 h 44 min
